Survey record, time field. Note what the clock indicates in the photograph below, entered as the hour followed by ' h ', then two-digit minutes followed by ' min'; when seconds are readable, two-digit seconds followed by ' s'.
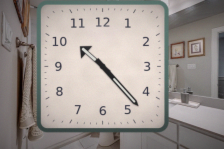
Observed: 10 h 23 min
